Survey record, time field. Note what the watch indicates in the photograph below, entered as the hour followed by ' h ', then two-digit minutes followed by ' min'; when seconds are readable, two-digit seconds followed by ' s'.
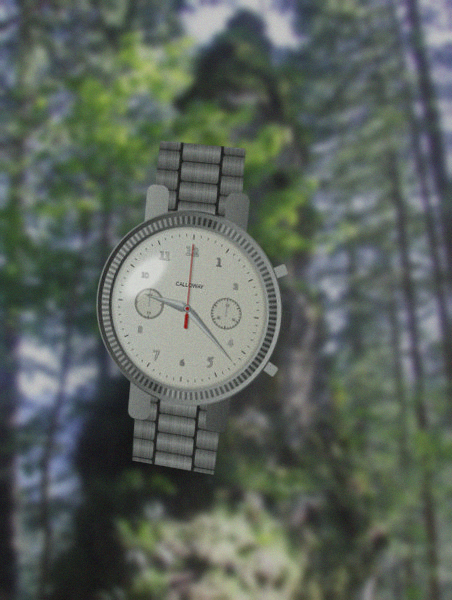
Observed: 9 h 22 min
